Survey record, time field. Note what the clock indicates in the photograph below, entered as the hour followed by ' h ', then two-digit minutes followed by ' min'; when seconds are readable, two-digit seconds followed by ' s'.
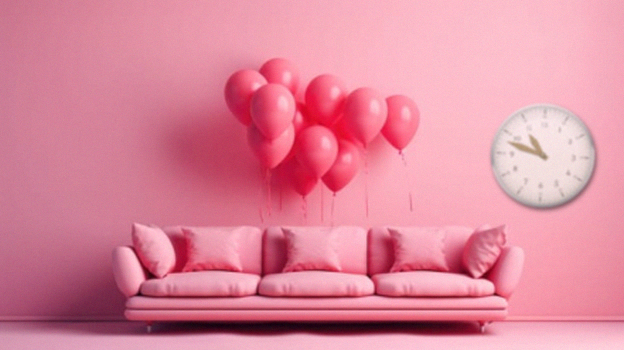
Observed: 10 h 48 min
